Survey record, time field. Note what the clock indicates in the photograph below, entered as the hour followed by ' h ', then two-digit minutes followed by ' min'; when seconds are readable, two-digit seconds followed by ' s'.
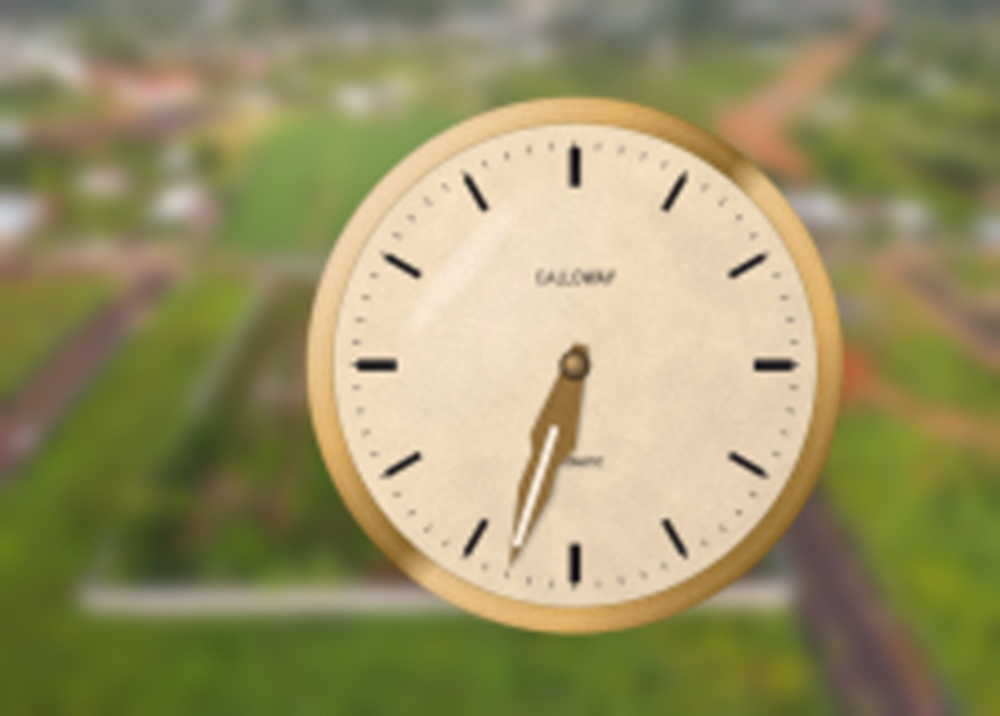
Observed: 6 h 33 min
